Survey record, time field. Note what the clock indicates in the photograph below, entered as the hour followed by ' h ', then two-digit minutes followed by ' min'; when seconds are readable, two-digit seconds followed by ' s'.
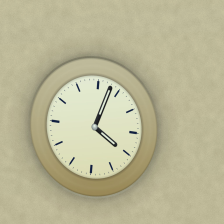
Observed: 4 h 03 min
